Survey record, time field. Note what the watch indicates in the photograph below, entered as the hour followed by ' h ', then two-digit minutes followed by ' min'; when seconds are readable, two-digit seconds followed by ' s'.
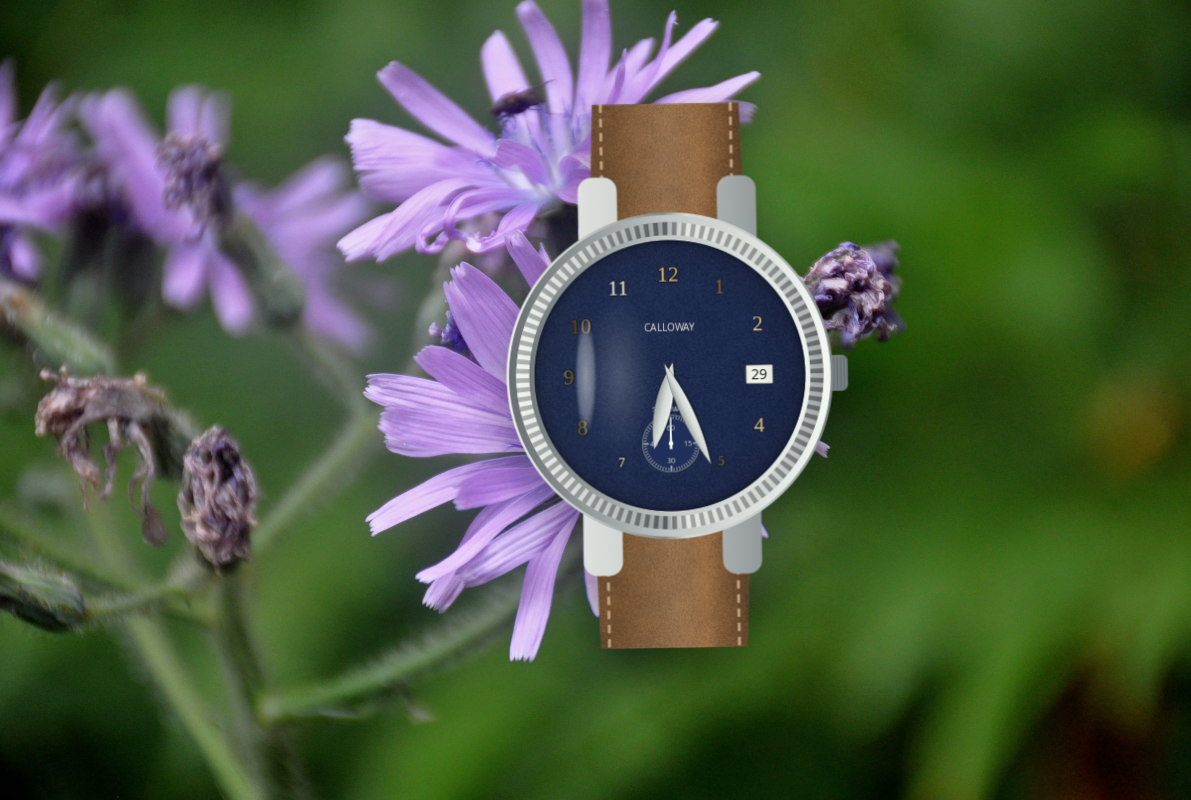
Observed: 6 h 26 min
